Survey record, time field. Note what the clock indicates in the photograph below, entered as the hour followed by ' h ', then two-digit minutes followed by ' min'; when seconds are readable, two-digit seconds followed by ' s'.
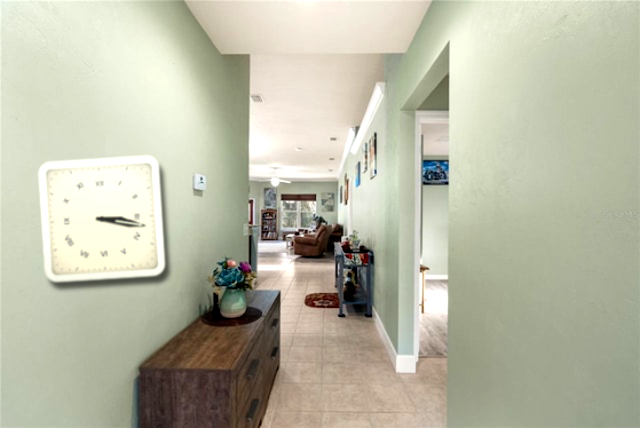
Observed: 3 h 17 min
